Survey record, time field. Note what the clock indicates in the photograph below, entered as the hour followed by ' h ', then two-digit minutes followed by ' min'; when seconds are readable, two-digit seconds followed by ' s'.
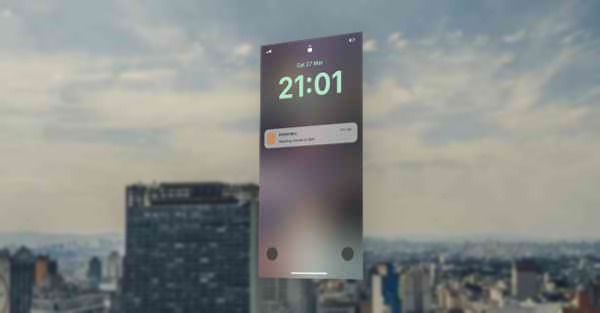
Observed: 21 h 01 min
